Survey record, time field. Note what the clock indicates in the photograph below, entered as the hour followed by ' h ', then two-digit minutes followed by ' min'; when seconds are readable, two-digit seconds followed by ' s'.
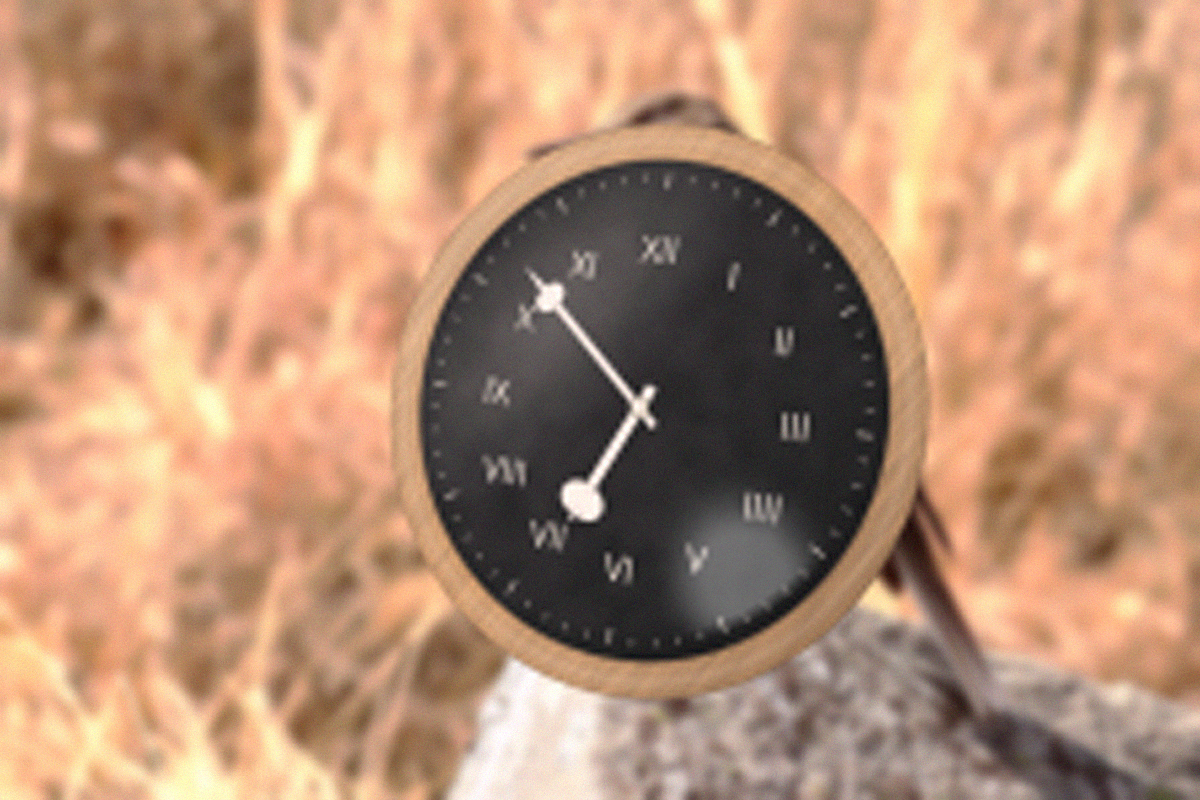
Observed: 6 h 52 min
